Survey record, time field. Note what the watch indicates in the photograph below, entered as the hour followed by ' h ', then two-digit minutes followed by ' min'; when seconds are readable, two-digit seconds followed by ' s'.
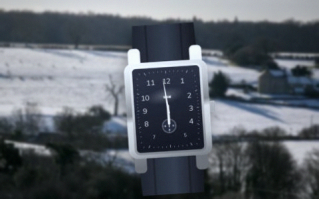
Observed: 5 h 59 min
